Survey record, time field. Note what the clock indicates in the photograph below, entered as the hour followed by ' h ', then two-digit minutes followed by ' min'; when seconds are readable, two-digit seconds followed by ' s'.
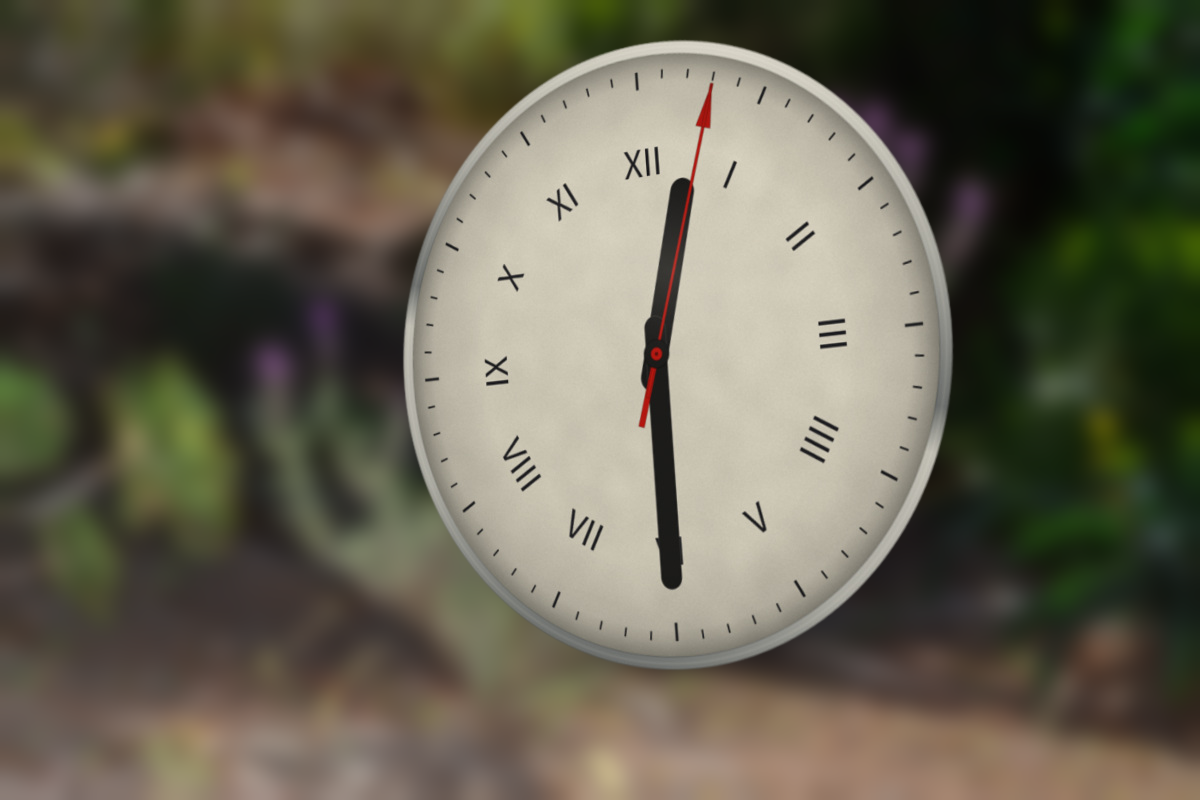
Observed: 12 h 30 min 03 s
